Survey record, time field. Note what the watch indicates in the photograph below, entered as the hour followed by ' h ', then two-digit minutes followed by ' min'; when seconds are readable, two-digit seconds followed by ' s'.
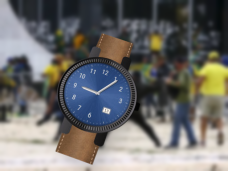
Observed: 9 h 06 min
